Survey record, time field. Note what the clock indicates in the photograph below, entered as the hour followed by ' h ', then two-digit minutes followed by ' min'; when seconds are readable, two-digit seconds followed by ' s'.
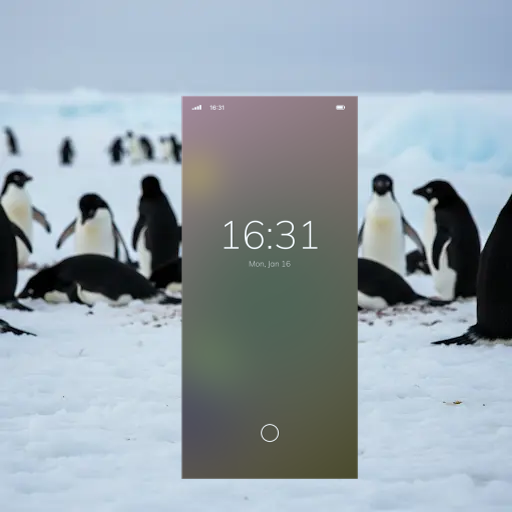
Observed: 16 h 31 min
